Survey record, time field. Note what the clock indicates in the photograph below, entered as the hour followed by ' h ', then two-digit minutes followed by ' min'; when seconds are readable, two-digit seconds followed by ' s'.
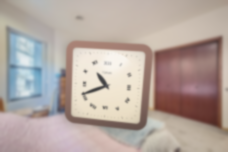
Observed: 10 h 41 min
